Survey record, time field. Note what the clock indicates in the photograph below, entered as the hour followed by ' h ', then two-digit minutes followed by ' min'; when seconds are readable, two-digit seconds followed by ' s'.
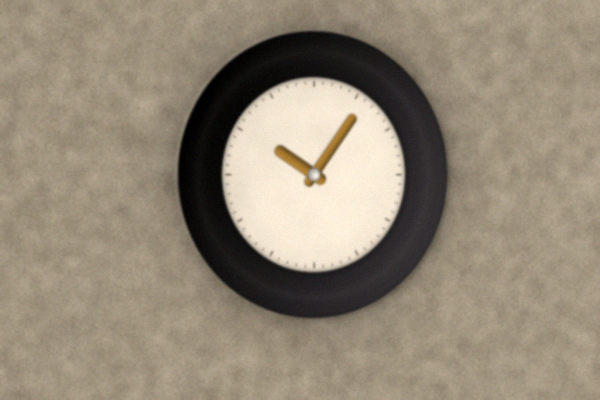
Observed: 10 h 06 min
